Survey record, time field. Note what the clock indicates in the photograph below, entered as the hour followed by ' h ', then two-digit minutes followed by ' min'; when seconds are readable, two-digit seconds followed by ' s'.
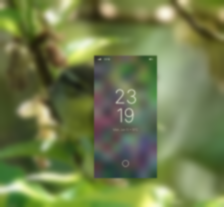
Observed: 23 h 19 min
